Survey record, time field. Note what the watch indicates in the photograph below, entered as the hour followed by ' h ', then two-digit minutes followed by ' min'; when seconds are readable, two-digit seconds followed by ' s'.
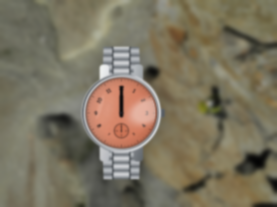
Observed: 12 h 00 min
